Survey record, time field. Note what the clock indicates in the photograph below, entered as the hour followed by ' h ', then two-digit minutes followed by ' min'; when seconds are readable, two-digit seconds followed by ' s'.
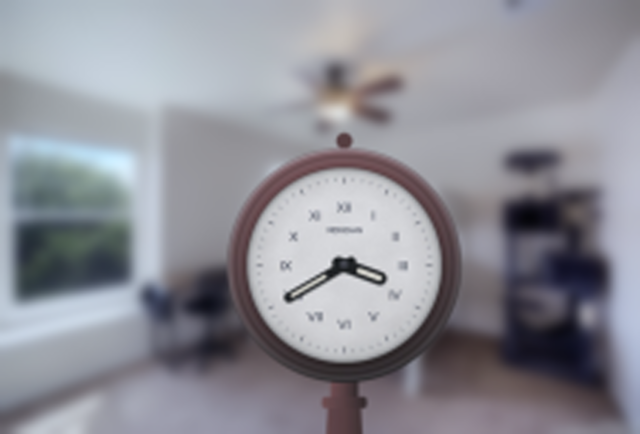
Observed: 3 h 40 min
